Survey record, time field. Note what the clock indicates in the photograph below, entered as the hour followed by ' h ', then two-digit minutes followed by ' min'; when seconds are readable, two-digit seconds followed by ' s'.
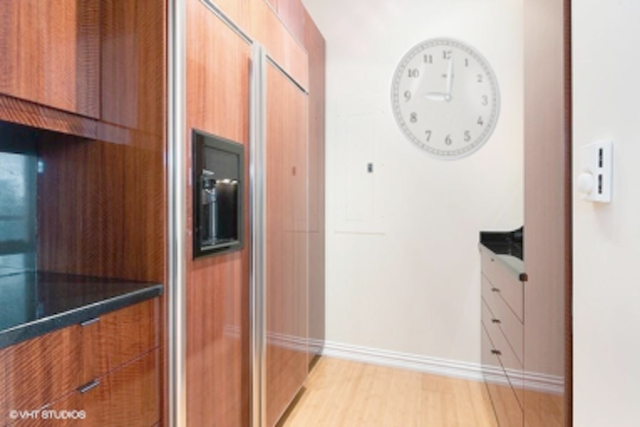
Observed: 9 h 01 min
